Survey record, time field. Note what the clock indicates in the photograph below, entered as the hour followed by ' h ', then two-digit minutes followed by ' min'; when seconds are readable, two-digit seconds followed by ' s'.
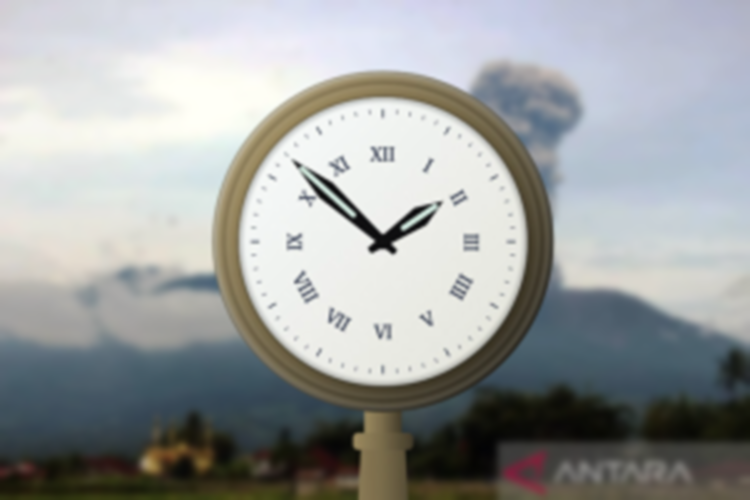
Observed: 1 h 52 min
